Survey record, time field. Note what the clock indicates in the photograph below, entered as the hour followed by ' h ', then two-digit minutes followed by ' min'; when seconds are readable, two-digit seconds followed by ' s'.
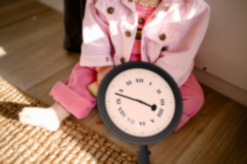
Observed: 3 h 48 min
